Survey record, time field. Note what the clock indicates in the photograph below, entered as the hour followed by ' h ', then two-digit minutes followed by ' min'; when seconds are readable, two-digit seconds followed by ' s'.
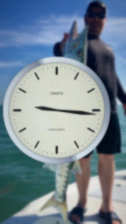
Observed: 9 h 16 min
